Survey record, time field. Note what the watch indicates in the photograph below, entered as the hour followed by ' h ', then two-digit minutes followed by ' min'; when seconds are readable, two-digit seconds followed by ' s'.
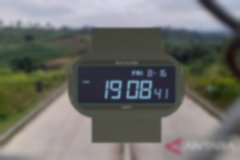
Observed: 19 h 08 min
